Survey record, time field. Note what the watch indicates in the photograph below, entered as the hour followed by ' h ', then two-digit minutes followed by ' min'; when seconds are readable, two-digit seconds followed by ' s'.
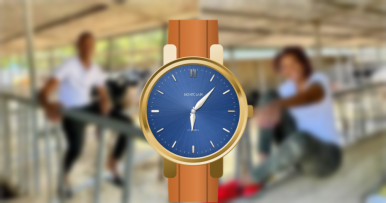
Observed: 6 h 07 min
